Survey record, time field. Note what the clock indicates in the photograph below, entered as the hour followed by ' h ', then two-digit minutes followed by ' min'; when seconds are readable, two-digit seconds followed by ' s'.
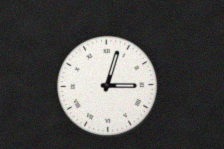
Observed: 3 h 03 min
